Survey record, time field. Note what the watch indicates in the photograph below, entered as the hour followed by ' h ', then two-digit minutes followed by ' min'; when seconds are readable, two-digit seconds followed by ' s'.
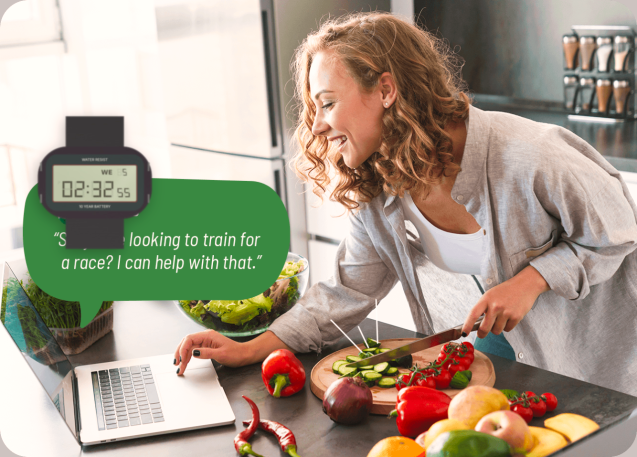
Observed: 2 h 32 min 55 s
